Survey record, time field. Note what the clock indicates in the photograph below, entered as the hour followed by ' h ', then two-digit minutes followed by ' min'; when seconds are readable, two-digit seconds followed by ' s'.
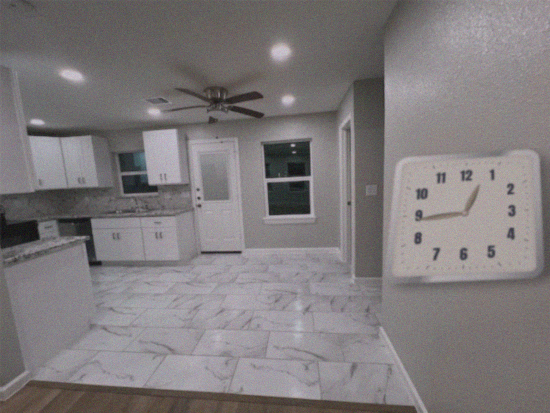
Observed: 12 h 44 min
